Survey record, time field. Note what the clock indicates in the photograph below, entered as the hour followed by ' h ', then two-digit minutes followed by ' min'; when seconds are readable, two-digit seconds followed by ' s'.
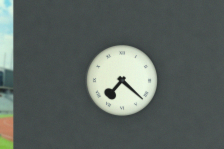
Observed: 7 h 22 min
